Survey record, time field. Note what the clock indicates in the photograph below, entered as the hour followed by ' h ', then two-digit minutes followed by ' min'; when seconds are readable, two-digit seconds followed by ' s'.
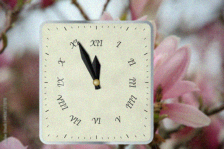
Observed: 11 h 56 min
